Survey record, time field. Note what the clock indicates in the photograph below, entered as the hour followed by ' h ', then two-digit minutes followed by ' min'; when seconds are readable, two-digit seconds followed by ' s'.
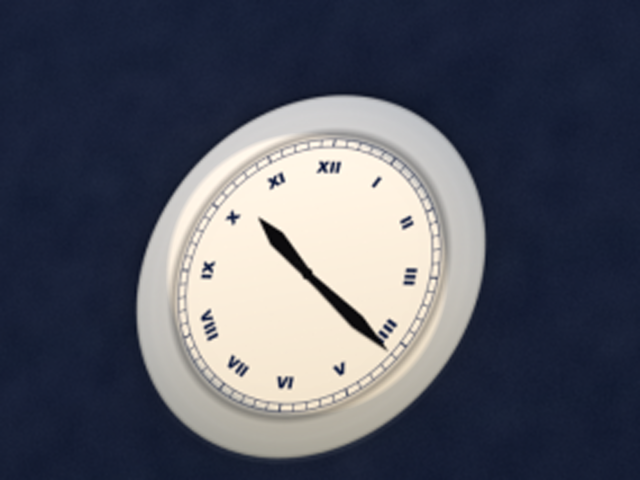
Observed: 10 h 21 min
